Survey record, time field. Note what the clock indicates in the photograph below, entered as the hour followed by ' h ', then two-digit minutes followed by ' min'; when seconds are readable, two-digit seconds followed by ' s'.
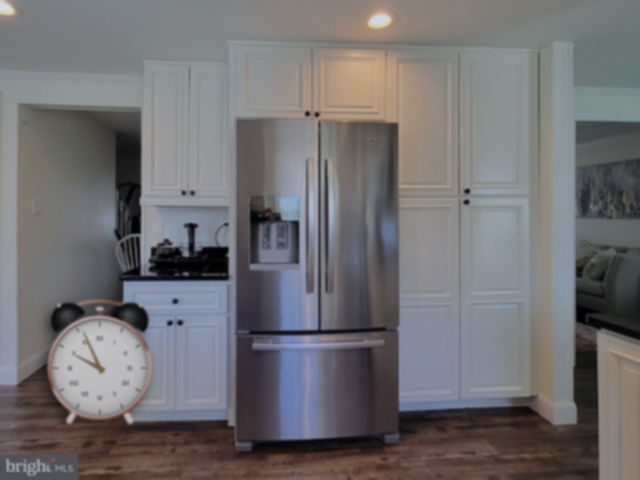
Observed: 9 h 56 min
